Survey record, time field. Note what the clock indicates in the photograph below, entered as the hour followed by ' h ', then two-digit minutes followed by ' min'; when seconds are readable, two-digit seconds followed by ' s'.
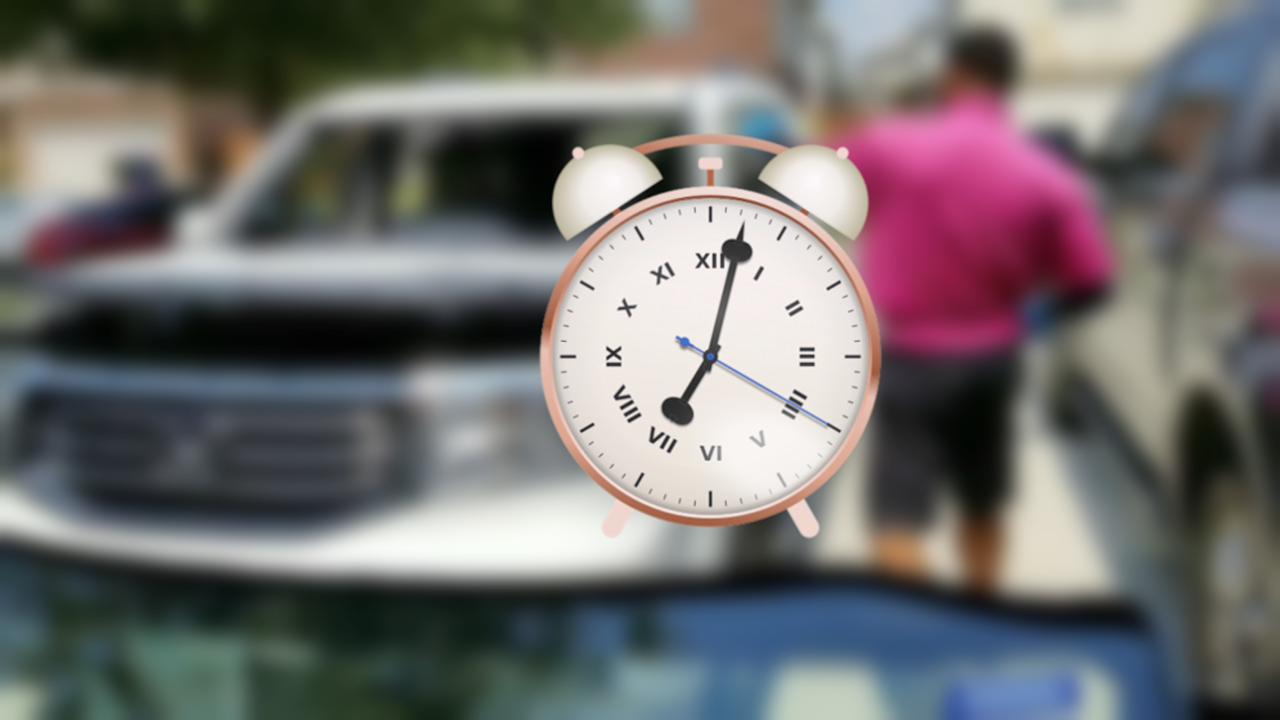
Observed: 7 h 02 min 20 s
